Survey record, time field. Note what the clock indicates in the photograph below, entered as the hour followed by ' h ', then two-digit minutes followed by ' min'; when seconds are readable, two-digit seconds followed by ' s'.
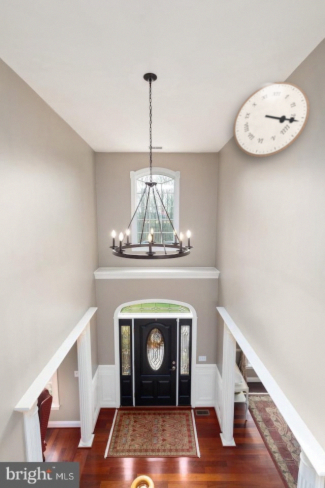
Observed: 3 h 16 min
